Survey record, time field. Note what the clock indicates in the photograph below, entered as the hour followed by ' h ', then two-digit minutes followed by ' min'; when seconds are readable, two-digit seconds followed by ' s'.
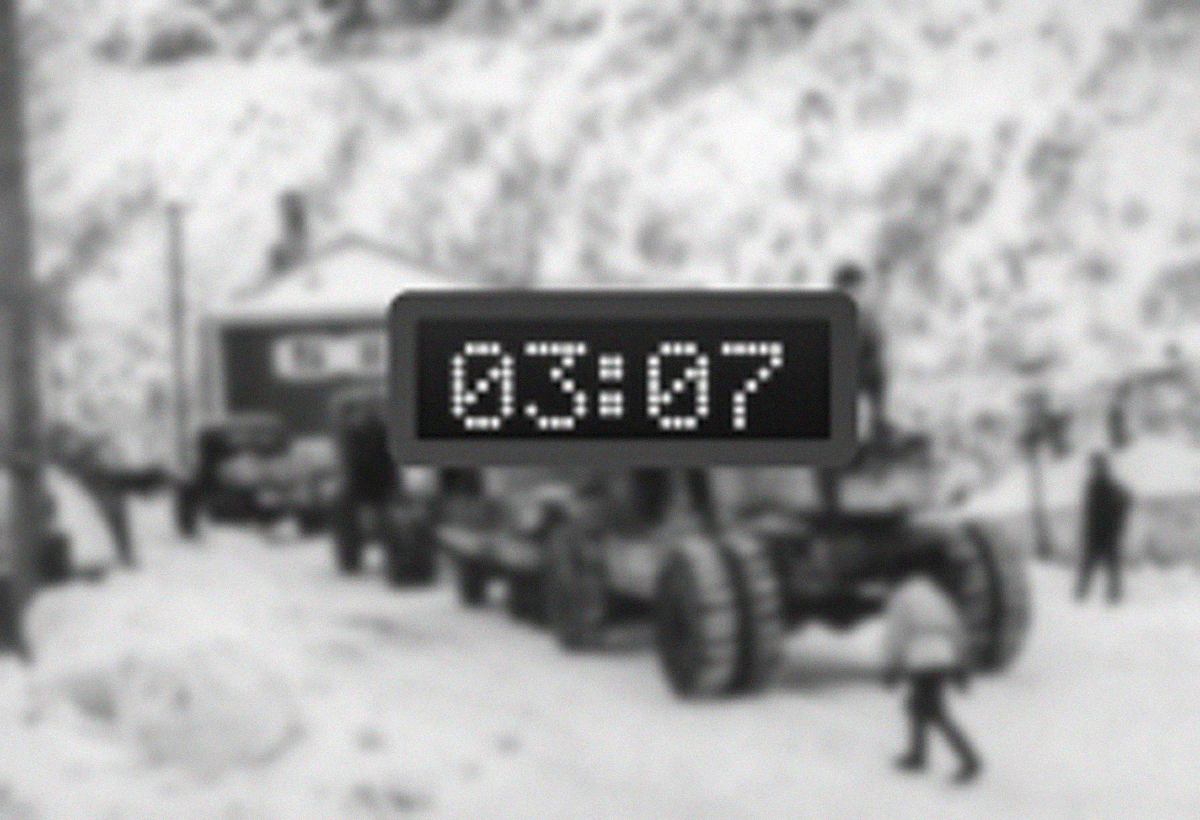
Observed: 3 h 07 min
